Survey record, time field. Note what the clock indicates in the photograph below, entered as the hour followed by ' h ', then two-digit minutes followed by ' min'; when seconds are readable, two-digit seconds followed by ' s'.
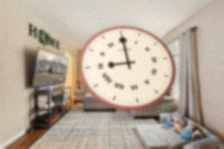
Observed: 9 h 00 min
